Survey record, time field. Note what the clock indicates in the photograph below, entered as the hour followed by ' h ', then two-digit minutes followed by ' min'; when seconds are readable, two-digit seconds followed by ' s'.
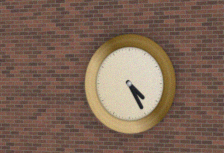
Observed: 4 h 25 min
